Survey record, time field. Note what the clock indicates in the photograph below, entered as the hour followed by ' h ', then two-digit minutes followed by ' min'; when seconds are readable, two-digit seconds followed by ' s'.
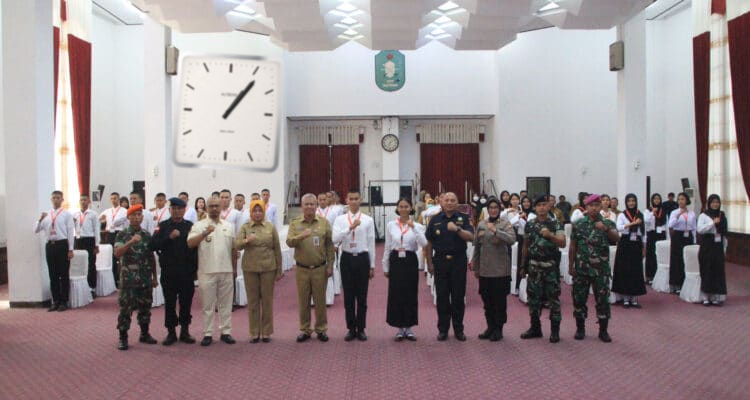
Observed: 1 h 06 min
